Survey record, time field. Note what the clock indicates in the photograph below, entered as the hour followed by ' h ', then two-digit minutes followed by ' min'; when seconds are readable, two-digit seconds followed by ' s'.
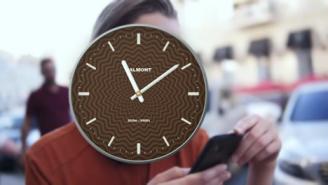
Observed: 11 h 09 min
